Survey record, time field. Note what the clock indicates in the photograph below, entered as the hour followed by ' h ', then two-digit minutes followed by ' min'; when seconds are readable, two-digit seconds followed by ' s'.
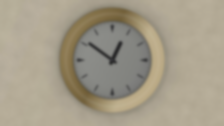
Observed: 12 h 51 min
